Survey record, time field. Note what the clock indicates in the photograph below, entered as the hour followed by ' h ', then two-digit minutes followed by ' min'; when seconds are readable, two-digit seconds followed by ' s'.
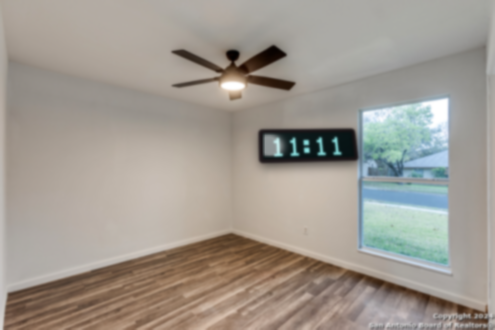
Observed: 11 h 11 min
